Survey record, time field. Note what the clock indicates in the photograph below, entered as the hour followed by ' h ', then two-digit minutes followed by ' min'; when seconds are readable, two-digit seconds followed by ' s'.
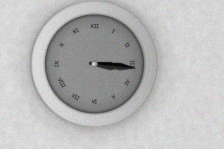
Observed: 3 h 16 min
